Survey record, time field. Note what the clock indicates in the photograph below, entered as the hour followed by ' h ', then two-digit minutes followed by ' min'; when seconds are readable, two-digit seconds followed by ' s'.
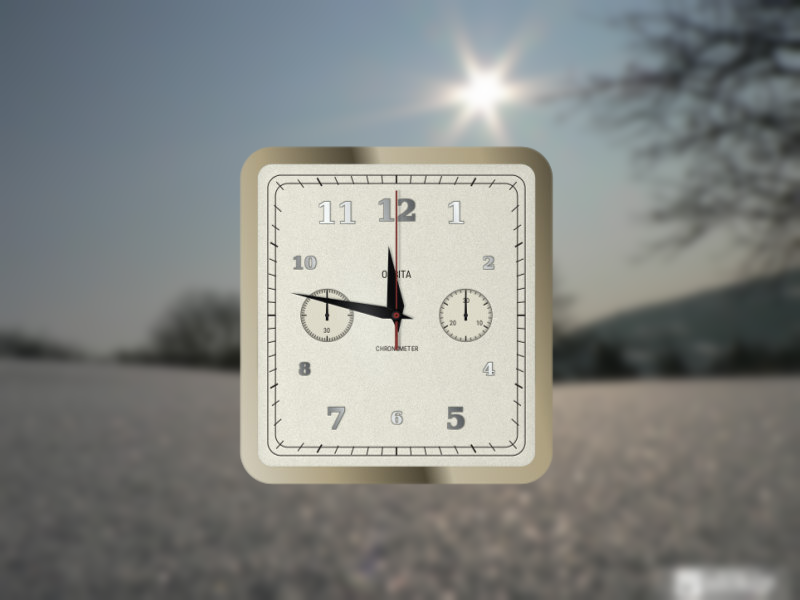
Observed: 11 h 47 min
